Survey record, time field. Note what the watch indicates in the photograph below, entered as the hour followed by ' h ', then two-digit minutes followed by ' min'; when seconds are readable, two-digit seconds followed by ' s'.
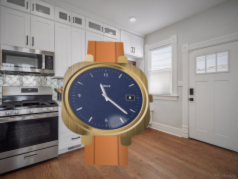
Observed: 11 h 22 min
